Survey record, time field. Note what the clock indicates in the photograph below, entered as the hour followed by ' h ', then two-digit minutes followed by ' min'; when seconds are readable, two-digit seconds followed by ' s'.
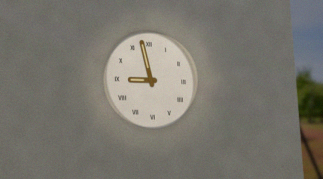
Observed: 8 h 58 min
